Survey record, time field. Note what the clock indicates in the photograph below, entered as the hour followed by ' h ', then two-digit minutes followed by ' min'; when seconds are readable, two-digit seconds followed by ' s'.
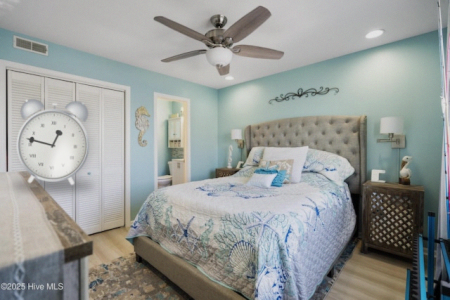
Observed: 12 h 47 min
